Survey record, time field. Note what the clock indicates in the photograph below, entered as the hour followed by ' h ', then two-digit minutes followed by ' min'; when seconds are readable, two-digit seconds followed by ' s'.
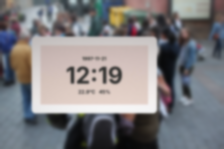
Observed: 12 h 19 min
